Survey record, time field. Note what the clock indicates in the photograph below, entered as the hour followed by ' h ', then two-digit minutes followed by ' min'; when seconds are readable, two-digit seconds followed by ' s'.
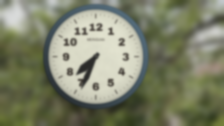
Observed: 7 h 34 min
